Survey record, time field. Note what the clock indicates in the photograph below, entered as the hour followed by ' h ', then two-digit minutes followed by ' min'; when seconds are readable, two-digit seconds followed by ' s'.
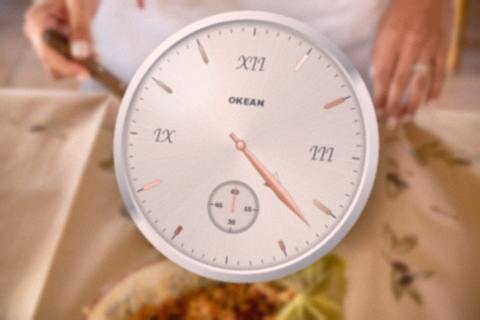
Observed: 4 h 22 min
